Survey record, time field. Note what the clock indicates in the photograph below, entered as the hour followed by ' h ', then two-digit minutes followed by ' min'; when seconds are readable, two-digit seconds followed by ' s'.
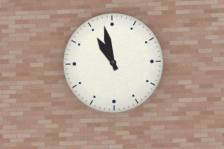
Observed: 10 h 58 min
